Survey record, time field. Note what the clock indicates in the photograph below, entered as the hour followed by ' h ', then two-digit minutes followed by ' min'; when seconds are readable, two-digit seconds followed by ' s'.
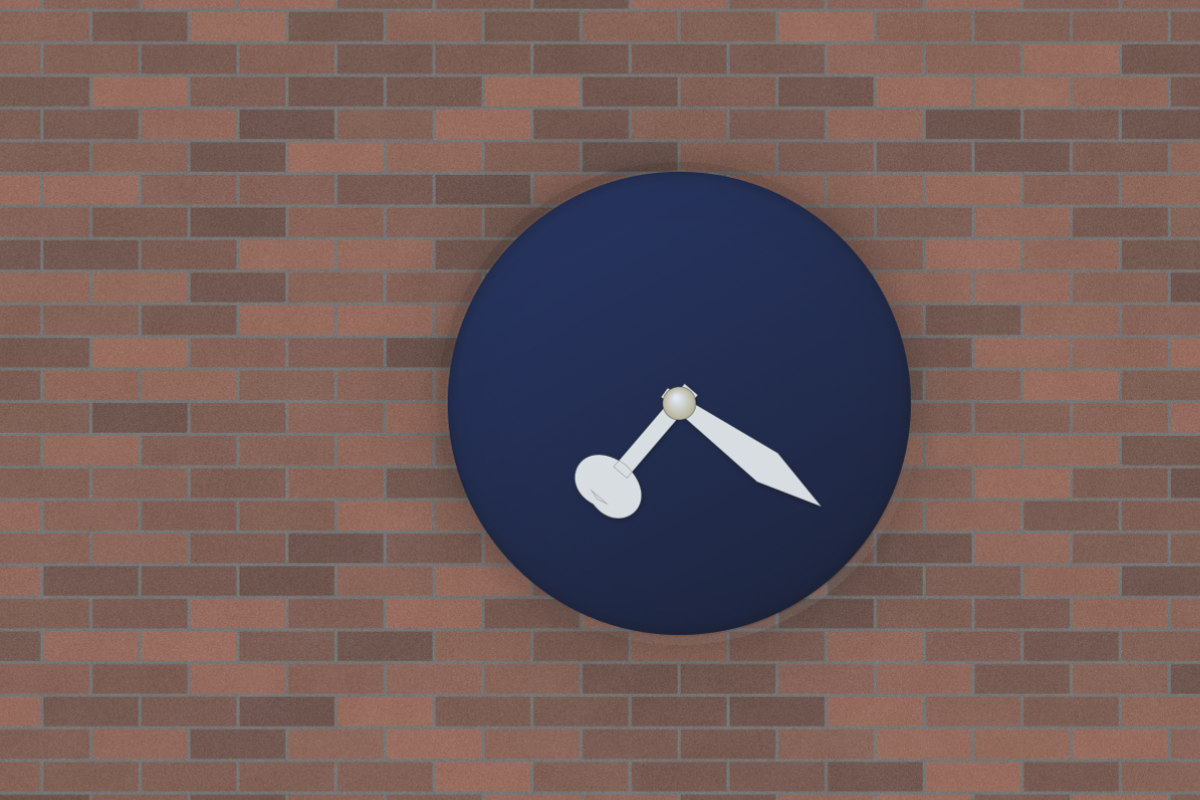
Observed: 7 h 21 min
